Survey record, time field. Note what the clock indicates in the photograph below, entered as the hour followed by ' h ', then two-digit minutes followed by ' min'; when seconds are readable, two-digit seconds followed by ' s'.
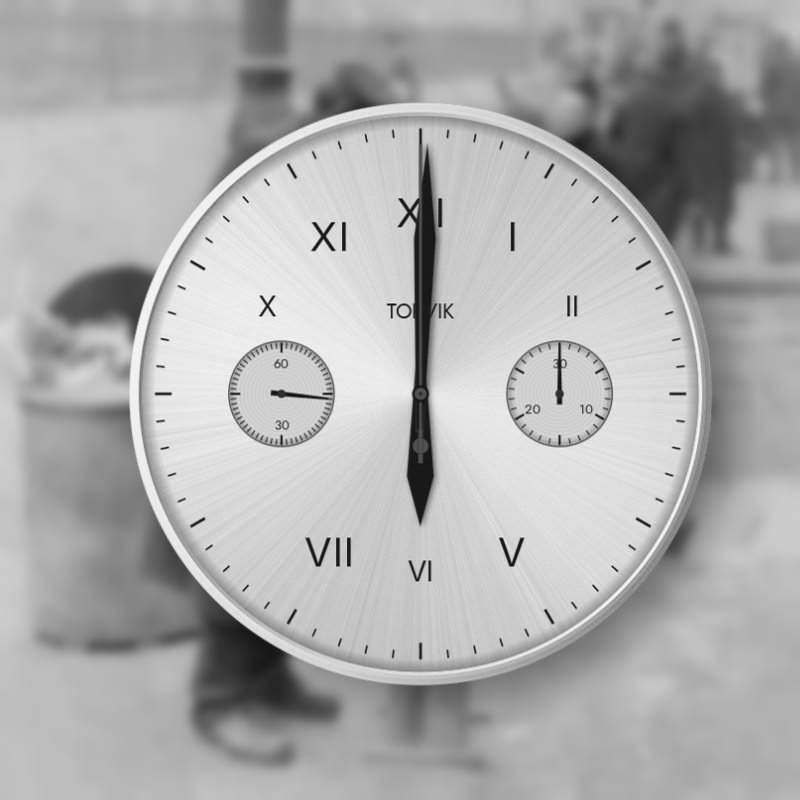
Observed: 6 h 00 min 16 s
